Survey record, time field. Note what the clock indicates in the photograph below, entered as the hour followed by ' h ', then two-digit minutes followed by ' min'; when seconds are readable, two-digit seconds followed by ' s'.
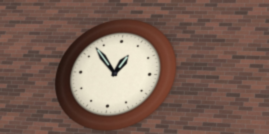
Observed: 12 h 53 min
